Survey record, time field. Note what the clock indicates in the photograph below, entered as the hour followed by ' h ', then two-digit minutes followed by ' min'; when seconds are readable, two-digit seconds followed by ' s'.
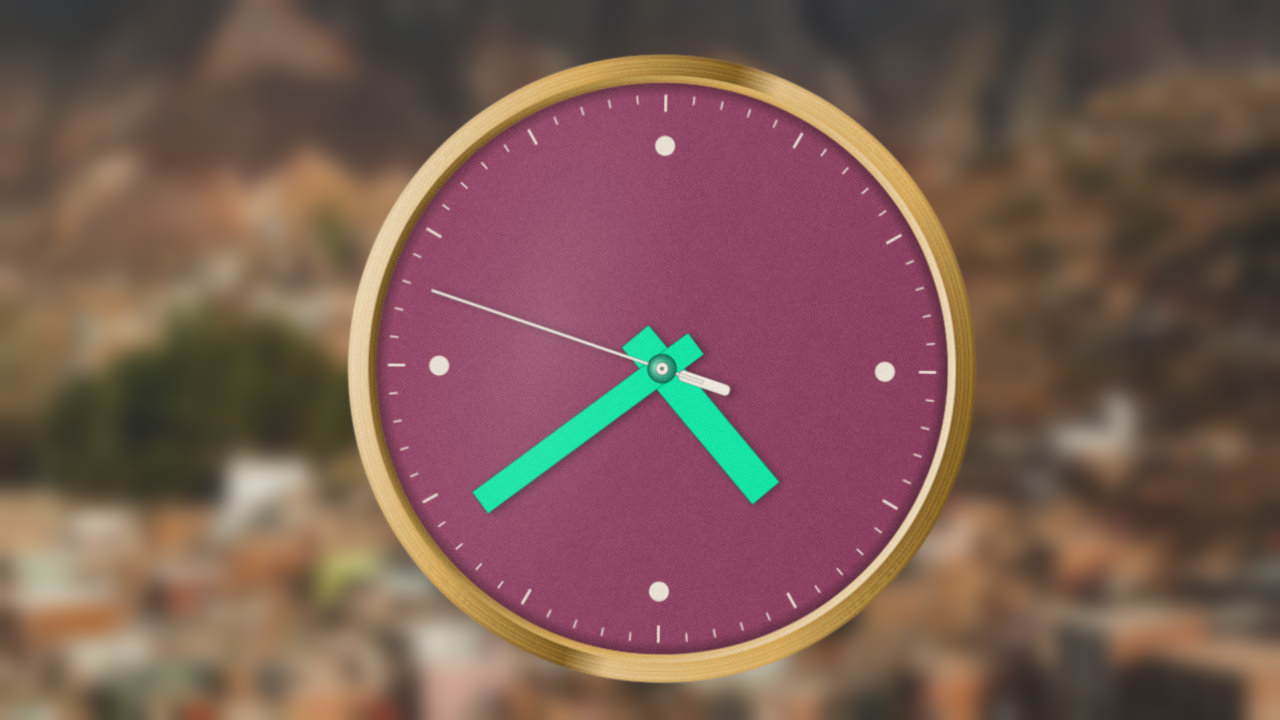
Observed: 4 h 38 min 48 s
